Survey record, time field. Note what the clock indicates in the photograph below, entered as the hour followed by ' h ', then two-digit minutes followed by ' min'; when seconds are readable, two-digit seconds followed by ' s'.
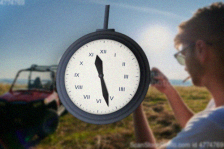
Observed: 11 h 27 min
